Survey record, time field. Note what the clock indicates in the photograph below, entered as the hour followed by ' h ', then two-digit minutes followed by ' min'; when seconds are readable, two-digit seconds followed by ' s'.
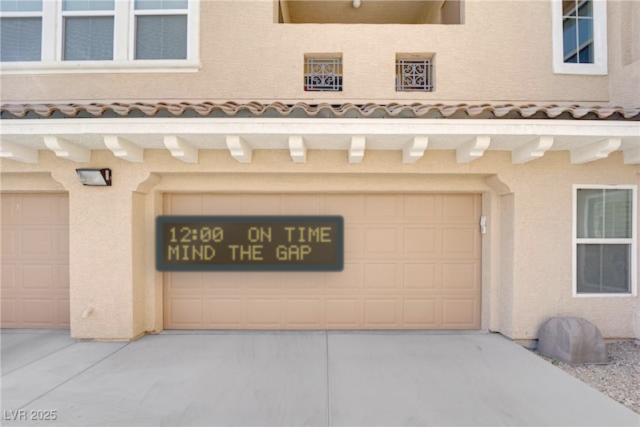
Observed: 12 h 00 min
